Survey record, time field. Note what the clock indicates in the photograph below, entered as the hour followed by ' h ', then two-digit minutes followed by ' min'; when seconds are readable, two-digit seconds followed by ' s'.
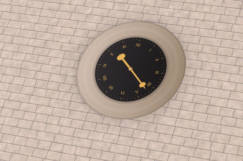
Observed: 10 h 22 min
